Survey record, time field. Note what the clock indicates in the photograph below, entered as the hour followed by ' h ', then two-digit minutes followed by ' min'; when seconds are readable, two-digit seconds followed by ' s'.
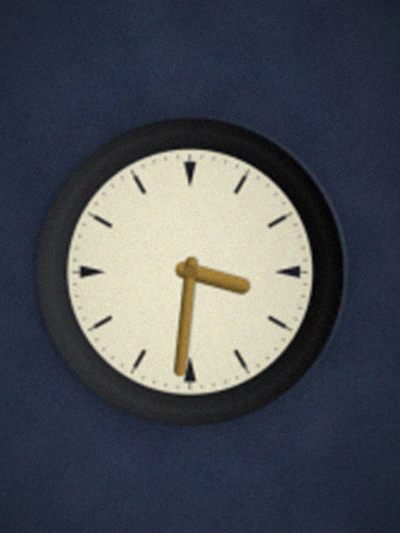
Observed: 3 h 31 min
